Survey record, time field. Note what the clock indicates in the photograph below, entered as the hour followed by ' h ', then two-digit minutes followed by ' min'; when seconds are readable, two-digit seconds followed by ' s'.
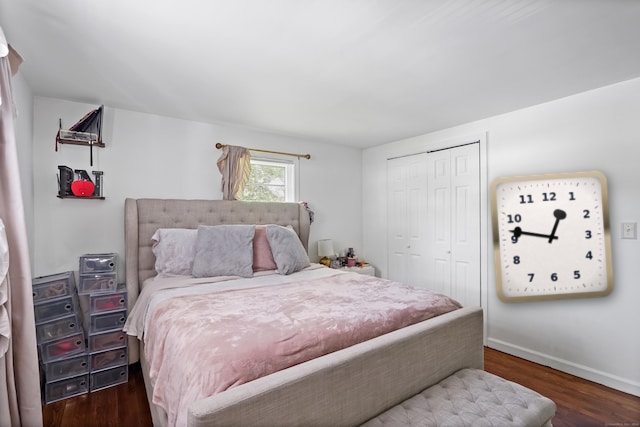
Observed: 12 h 47 min
